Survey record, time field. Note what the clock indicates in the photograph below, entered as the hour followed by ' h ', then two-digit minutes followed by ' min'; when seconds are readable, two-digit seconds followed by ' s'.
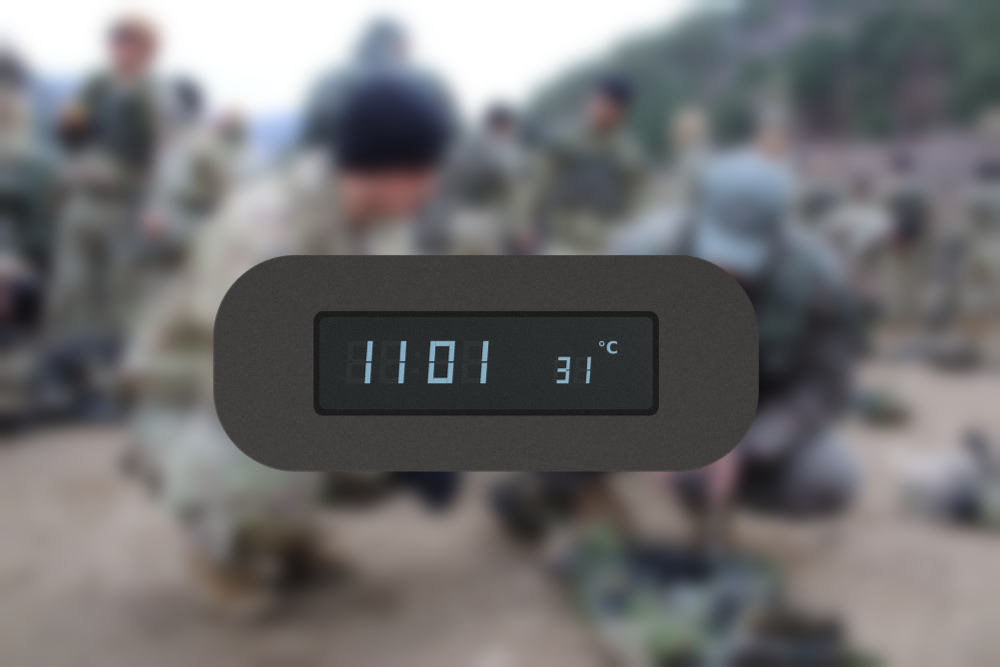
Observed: 11 h 01 min
